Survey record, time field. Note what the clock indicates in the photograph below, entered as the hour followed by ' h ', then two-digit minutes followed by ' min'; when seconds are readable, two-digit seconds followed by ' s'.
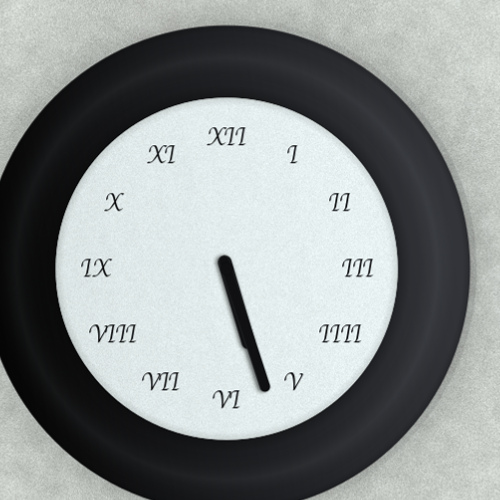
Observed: 5 h 27 min
